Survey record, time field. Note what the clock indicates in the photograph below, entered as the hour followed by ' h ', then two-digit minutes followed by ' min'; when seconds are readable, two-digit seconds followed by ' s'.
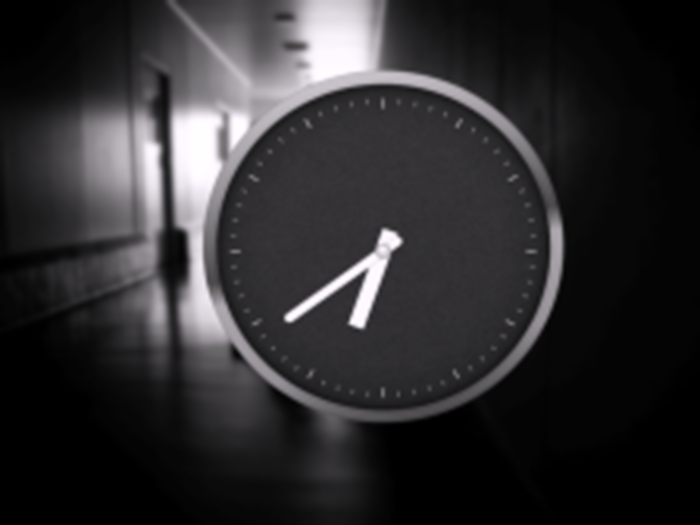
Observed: 6 h 39 min
